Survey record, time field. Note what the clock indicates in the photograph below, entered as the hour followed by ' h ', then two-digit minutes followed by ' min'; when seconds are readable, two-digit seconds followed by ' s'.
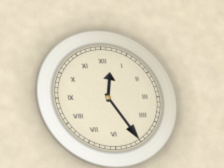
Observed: 12 h 25 min
